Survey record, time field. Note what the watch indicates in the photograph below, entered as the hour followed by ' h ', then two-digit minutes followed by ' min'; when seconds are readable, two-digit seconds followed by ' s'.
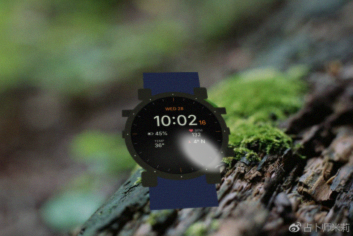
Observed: 10 h 02 min
